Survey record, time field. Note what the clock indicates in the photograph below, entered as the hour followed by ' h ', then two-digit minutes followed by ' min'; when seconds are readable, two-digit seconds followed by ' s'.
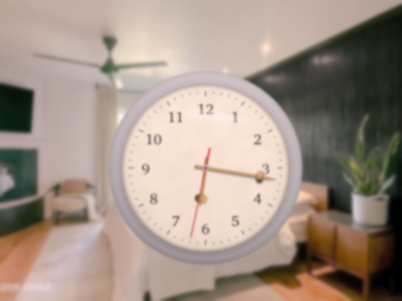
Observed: 6 h 16 min 32 s
